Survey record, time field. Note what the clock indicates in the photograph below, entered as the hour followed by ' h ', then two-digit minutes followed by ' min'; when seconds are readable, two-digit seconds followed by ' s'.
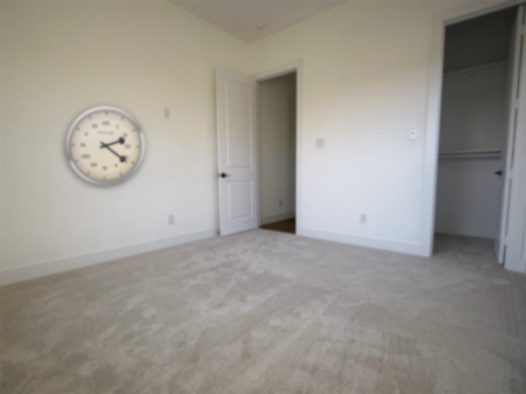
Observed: 2 h 21 min
